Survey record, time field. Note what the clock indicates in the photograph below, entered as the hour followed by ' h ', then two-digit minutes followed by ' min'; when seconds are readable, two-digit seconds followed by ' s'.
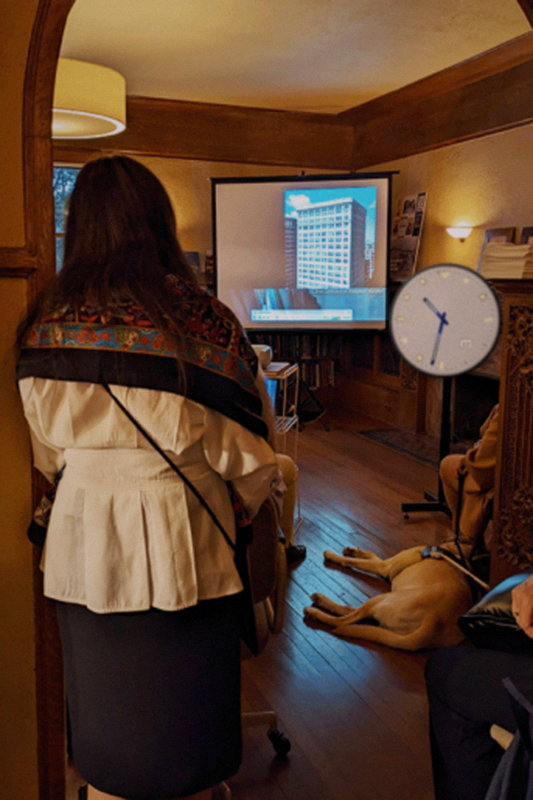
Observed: 10 h 32 min
